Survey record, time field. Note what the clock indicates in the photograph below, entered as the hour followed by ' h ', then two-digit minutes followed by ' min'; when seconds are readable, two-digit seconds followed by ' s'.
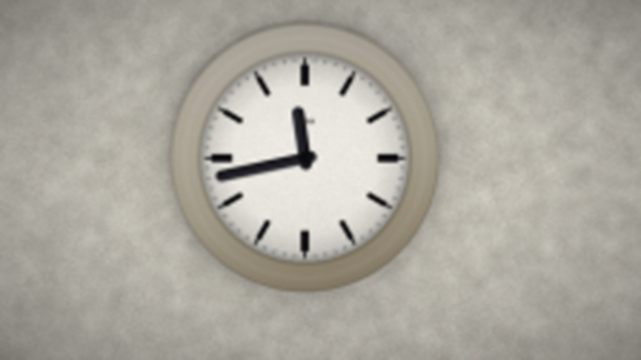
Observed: 11 h 43 min
